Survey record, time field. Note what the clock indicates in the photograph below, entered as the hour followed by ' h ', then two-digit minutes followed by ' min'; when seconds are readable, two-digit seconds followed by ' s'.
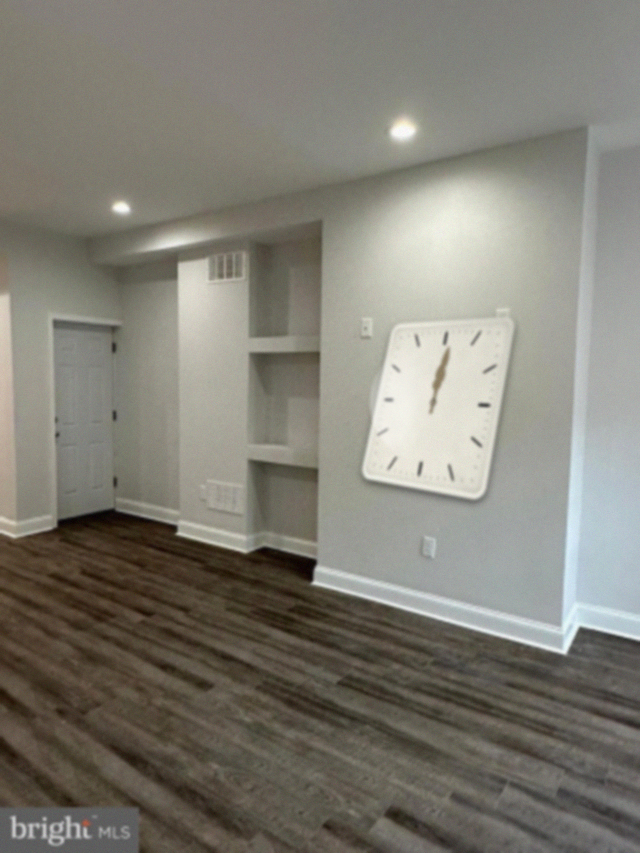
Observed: 12 h 01 min
